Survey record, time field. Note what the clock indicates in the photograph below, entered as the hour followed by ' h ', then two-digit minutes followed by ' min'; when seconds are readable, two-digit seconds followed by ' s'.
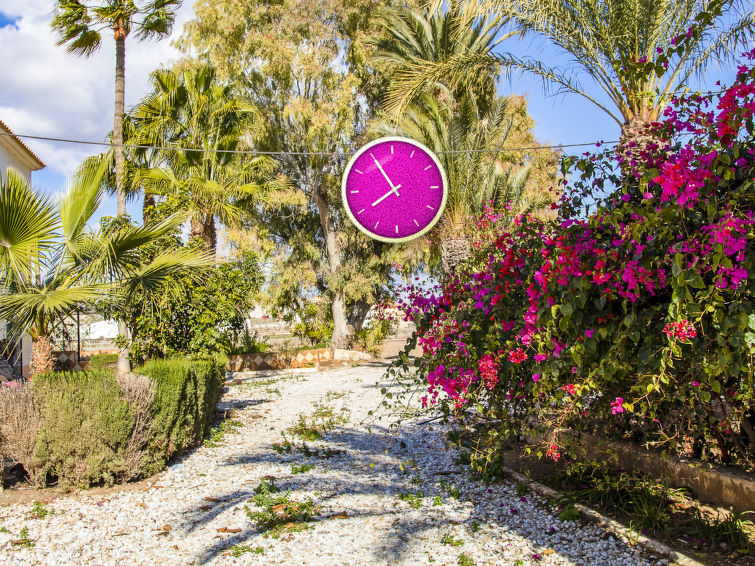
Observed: 7 h 55 min
